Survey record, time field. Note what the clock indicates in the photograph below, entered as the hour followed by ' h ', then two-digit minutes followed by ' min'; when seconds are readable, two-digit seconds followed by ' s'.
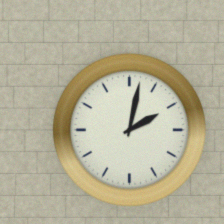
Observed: 2 h 02 min
